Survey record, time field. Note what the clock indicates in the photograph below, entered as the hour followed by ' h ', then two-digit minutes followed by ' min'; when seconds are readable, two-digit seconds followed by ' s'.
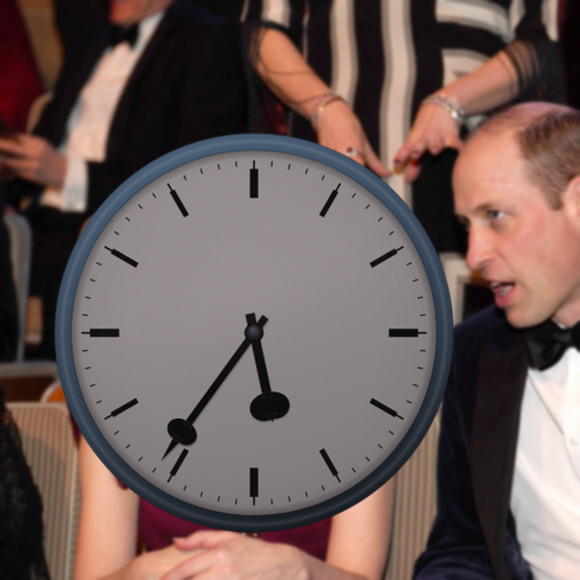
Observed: 5 h 36 min
